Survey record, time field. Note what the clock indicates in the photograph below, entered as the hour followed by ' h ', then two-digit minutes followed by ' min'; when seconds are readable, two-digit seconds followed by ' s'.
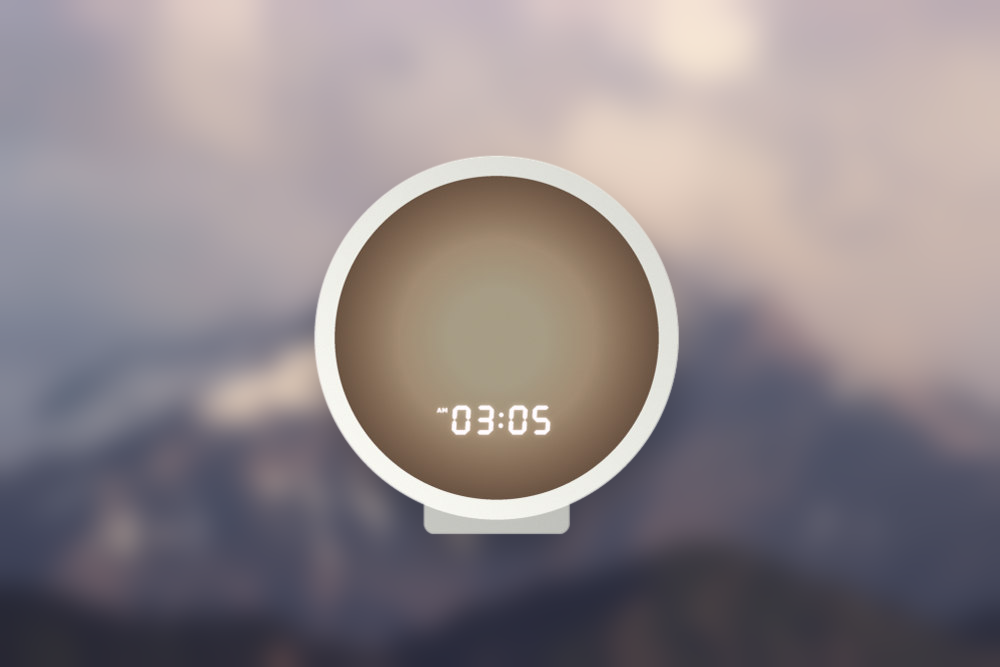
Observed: 3 h 05 min
